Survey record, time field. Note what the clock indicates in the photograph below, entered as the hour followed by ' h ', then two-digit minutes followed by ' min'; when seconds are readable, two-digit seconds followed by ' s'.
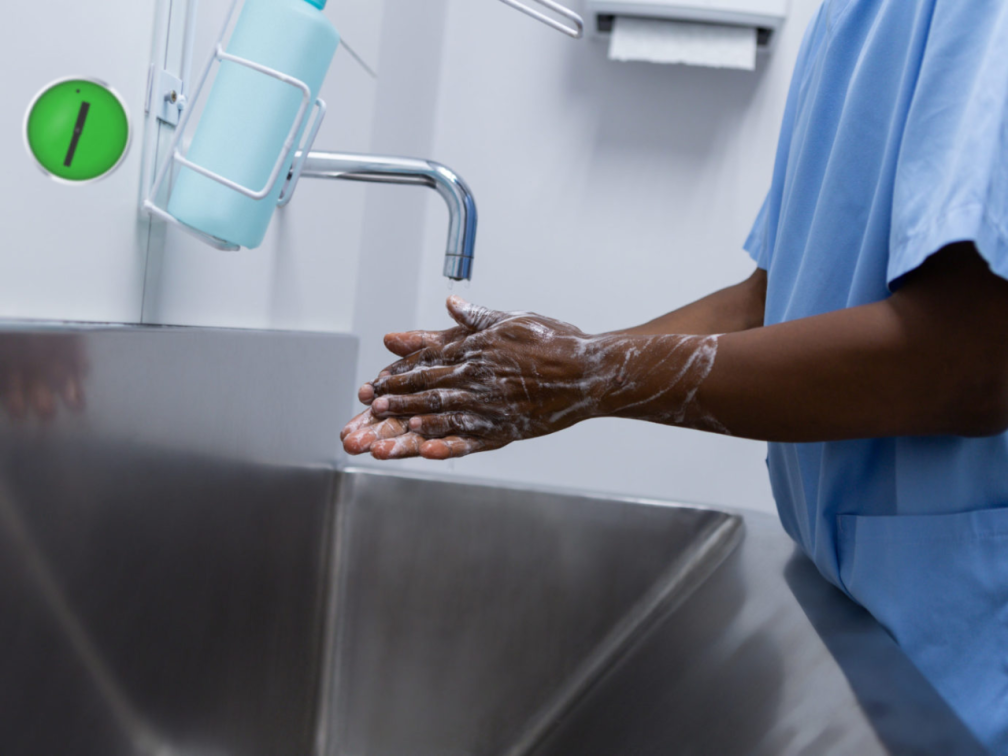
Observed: 12 h 33 min
